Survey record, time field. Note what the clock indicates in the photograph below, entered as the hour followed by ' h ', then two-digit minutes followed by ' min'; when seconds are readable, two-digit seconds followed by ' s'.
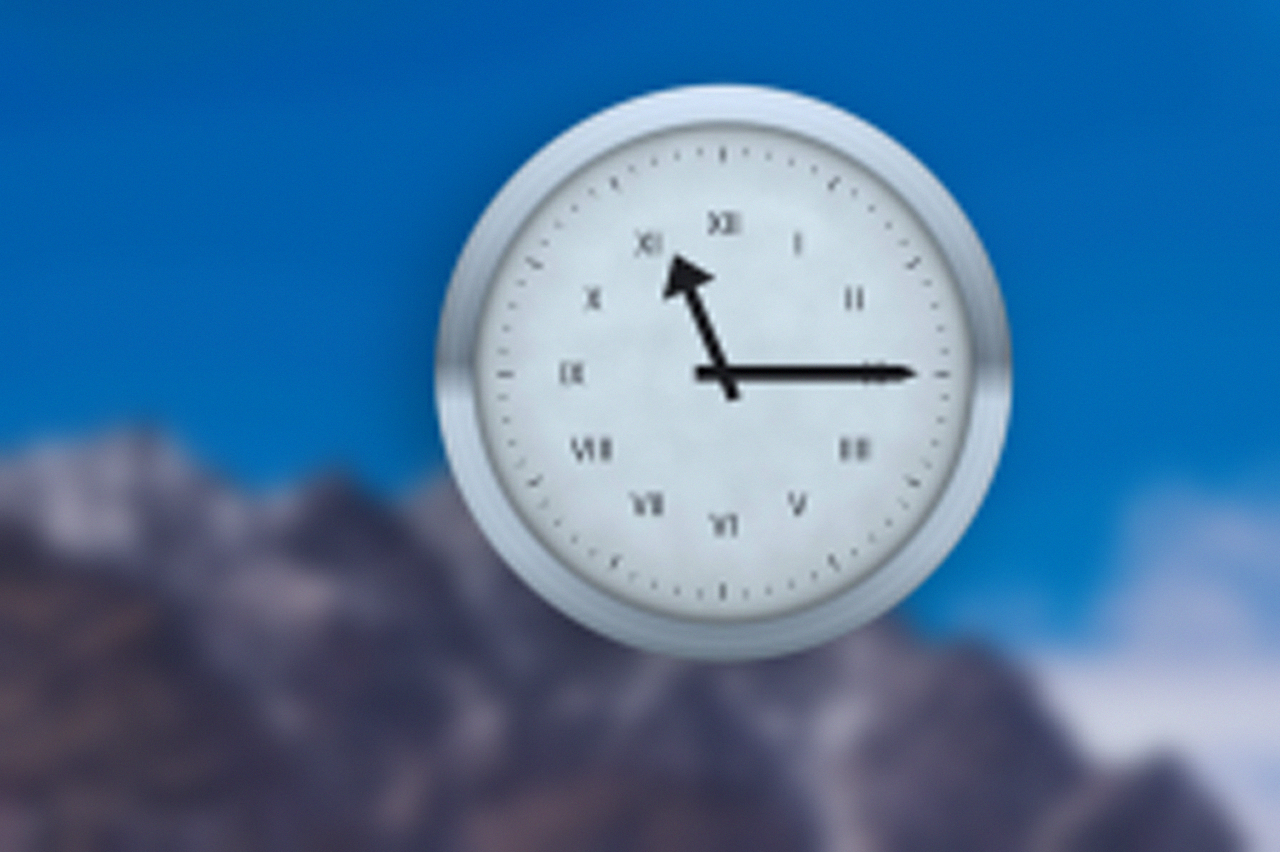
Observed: 11 h 15 min
